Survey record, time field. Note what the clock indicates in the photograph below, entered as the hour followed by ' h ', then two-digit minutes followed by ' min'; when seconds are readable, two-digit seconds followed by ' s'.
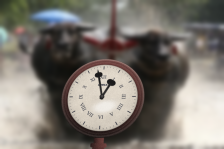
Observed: 12 h 58 min
